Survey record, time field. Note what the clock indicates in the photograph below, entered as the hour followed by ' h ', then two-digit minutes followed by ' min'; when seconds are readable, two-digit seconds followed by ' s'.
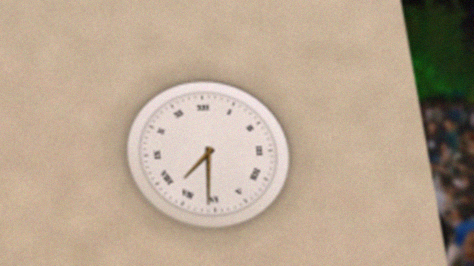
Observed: 7 h 31 min
